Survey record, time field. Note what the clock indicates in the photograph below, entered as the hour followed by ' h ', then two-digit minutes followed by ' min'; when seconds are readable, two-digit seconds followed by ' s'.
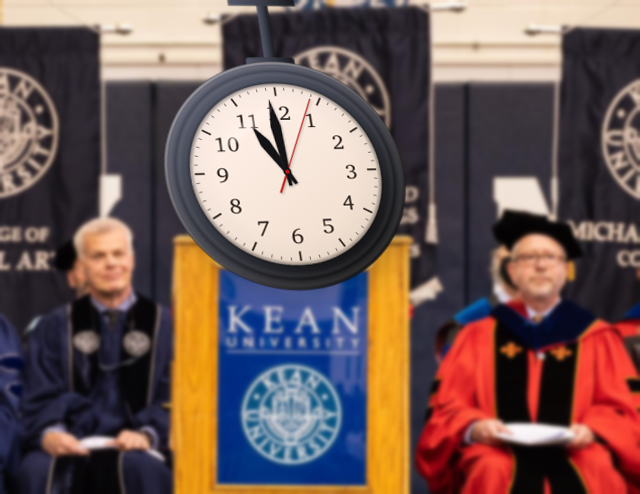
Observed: 10 h 59 min 04 s
